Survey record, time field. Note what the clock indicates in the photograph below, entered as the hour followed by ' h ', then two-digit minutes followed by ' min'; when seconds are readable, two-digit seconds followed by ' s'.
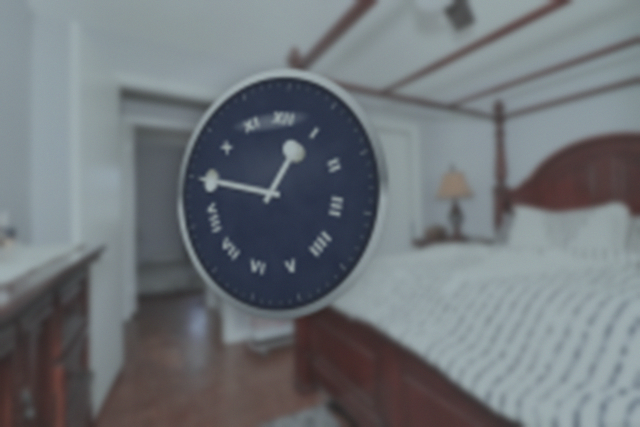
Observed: 12 h 45 min
